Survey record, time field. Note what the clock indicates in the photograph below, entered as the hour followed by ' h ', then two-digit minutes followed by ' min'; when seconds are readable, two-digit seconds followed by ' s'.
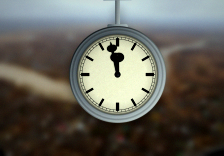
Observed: 11 h 58 min
